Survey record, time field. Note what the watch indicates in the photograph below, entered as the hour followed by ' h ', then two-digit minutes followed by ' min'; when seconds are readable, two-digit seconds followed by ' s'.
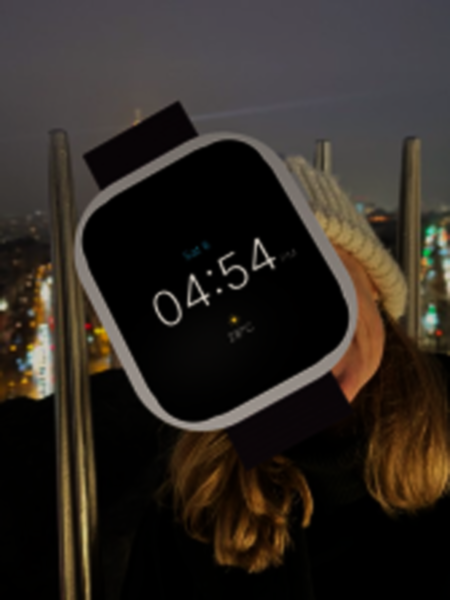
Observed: 4 h 54 min
